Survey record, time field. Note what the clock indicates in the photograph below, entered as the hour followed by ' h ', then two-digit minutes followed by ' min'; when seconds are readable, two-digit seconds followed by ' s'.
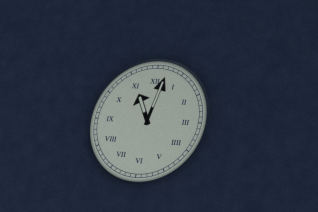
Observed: 11 h 02 min
